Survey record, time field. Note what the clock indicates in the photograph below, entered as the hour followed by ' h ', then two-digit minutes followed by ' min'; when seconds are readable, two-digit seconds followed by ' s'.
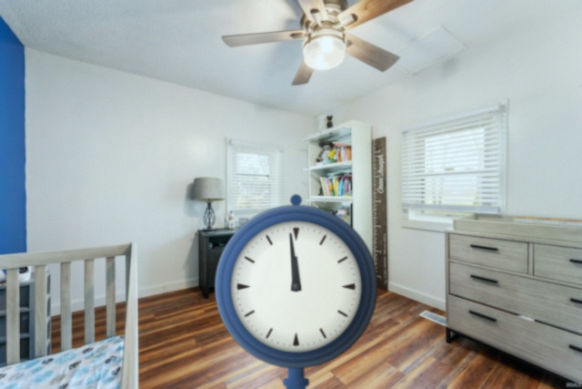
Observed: 11 h 59 min
